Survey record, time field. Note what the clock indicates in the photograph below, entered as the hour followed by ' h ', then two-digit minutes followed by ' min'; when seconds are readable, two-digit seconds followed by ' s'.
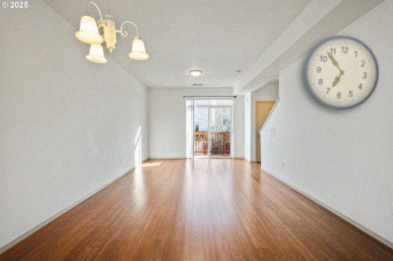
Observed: 6 h 53 min
